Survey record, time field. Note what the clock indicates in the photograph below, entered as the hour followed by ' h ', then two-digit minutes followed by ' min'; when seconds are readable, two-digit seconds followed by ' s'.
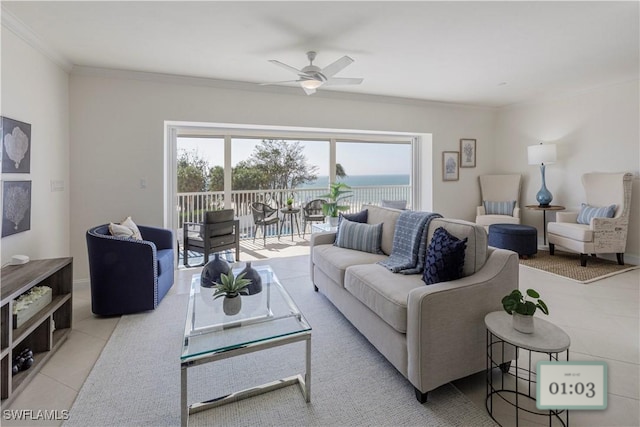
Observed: 1 h 03 min
